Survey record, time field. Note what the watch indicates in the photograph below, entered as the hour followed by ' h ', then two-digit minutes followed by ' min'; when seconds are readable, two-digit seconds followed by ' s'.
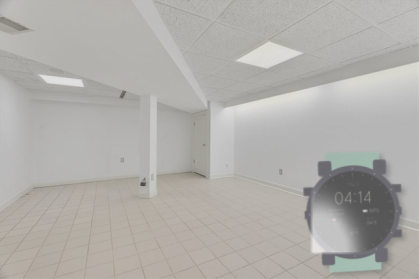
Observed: 4 h 14 min
